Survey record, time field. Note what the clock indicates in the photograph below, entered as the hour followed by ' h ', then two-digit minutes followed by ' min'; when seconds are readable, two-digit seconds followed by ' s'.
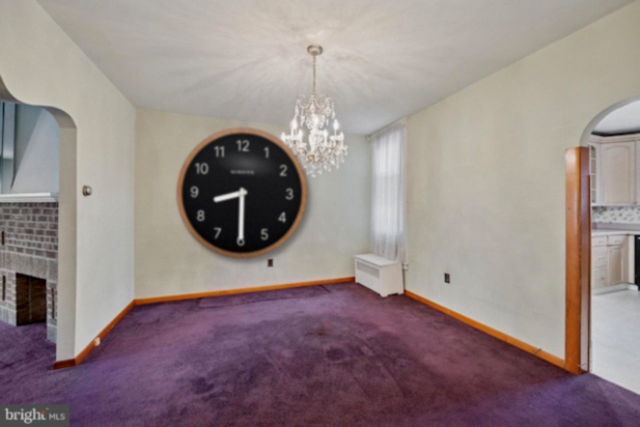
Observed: 8 h 30 min
